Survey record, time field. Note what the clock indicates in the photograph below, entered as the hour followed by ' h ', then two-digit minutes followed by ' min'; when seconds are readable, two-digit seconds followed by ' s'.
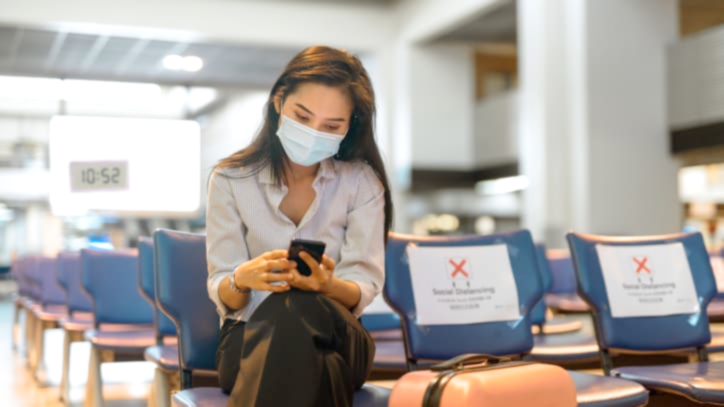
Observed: 10 h 52 min
